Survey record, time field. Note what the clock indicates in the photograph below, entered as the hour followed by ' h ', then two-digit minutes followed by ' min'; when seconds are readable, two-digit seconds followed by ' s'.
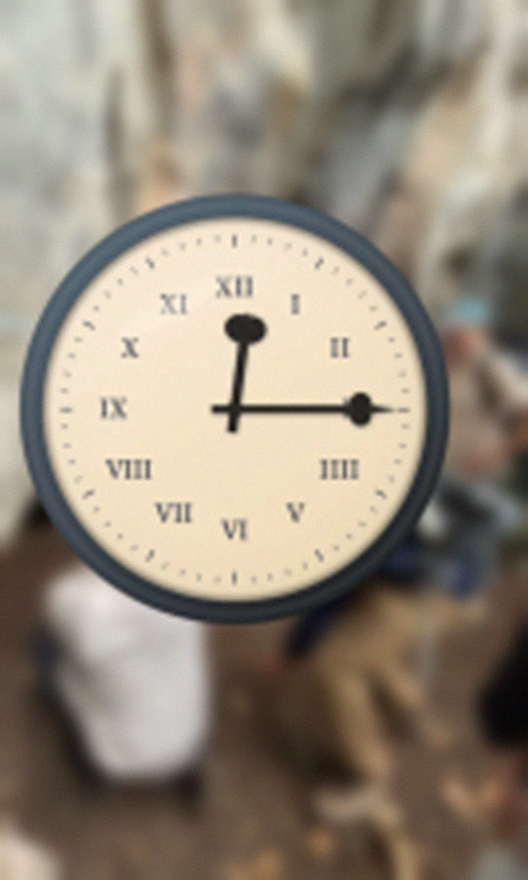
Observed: 12 h 15 min
